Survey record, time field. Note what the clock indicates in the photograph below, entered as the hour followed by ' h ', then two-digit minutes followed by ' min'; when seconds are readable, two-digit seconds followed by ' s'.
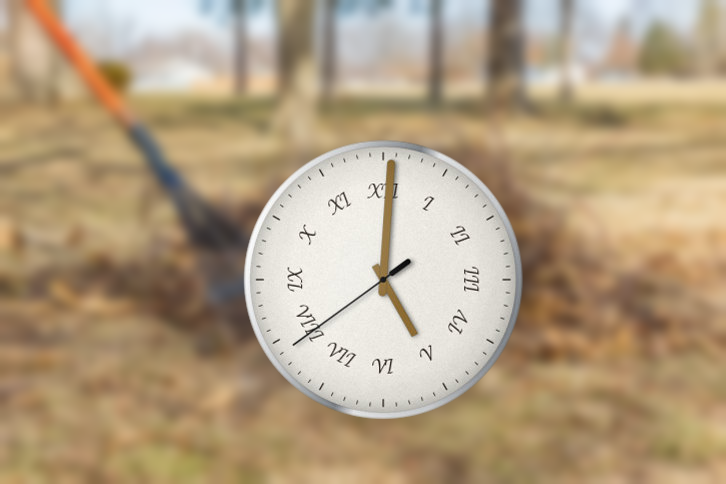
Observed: 5 h 00 min 39 s
